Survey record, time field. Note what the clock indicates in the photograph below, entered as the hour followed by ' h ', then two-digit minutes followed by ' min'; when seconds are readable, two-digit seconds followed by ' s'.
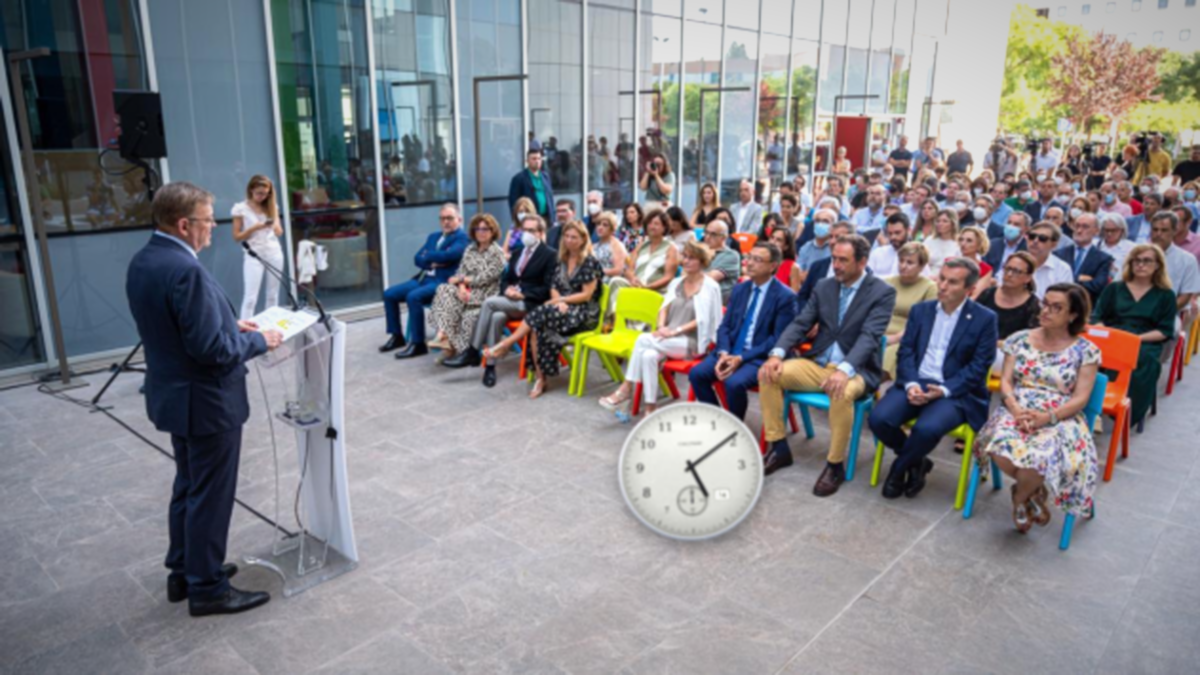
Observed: 5 h 09 min
